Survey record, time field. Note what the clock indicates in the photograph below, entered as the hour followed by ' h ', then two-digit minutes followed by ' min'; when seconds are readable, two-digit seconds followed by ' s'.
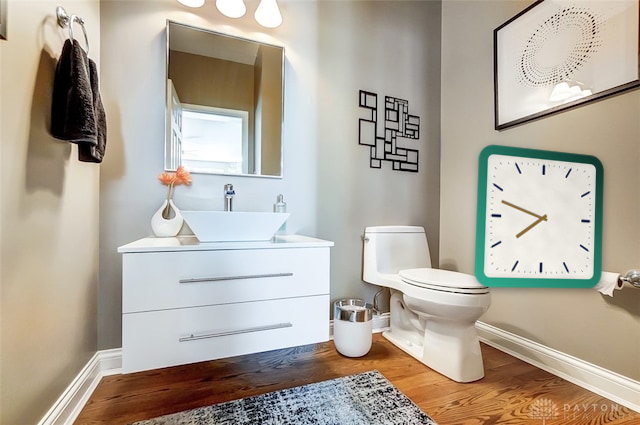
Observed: 7 h 48 min
